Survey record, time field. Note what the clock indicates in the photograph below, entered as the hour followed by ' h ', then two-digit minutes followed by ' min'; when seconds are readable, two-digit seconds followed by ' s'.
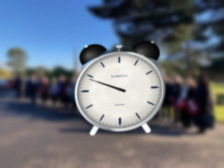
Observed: 9 h 49 min
